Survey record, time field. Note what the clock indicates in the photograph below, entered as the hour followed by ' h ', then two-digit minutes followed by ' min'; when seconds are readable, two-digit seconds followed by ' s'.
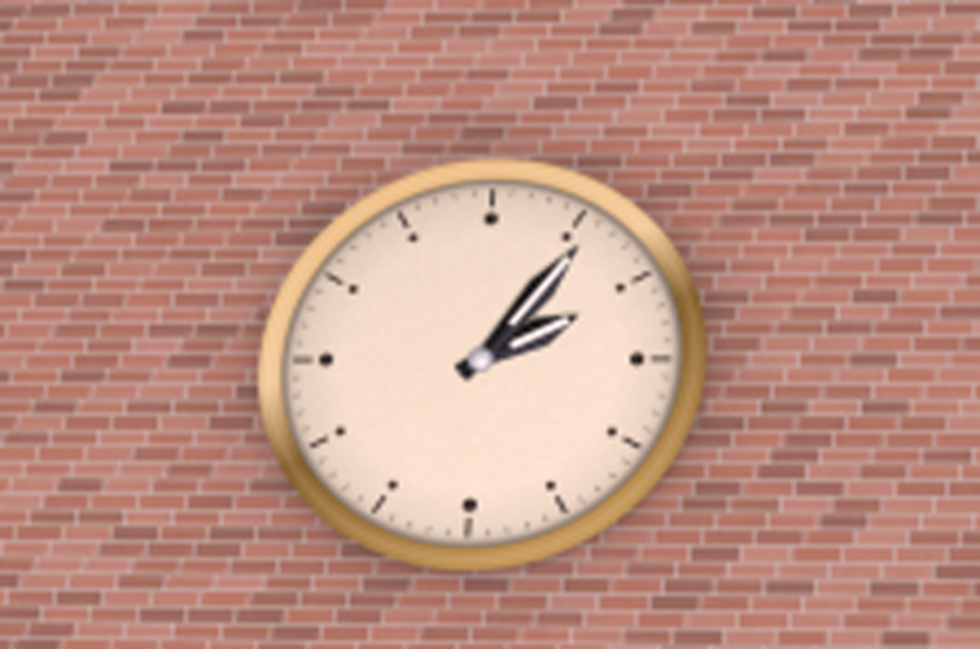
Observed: 2 h 06 min
